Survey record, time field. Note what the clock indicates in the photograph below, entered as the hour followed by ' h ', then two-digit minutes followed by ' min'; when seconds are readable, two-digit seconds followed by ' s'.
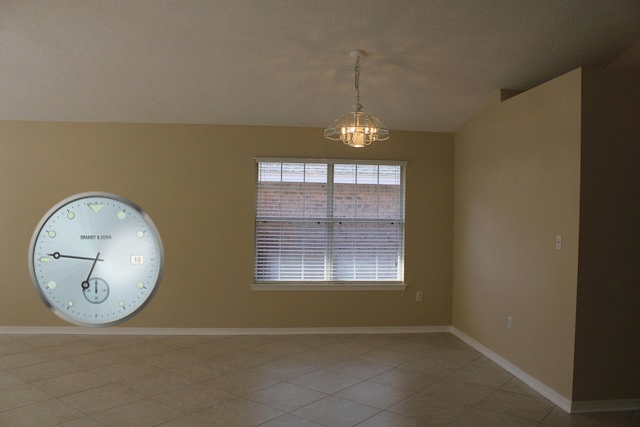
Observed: 6 h 46 min
